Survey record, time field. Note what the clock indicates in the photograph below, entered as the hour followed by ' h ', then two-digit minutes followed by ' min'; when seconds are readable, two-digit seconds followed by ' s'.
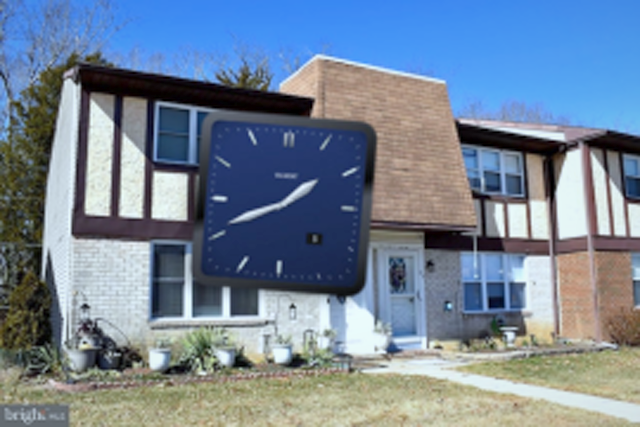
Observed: 1 h 41 min
